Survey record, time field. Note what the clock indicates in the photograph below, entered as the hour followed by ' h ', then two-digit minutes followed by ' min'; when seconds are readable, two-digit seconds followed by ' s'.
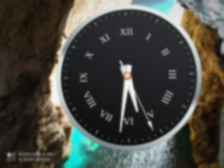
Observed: 5 h 31 min 26 s
